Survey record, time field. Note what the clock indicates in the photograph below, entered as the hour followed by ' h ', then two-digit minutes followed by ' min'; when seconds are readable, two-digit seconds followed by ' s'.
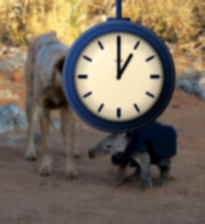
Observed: 1 h 00 min
